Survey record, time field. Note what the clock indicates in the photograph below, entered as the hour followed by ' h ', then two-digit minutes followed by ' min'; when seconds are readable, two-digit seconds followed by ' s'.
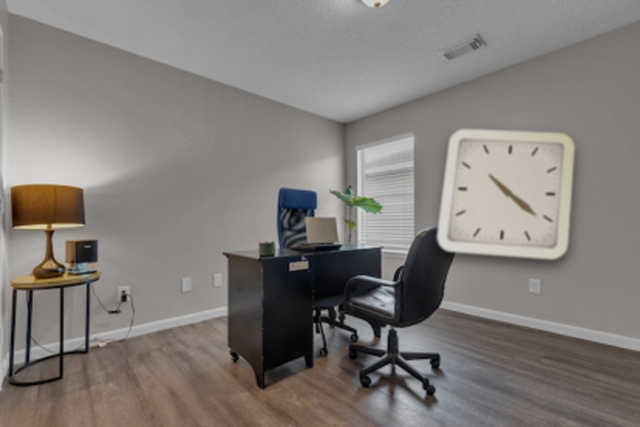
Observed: 10 h 21 min
